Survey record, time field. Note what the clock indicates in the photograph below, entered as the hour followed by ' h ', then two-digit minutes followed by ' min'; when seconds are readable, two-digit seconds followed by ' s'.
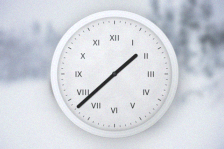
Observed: 1 h 38 min
